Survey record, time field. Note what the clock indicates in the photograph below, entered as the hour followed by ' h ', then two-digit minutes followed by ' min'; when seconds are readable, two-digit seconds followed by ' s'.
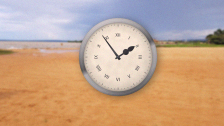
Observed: 1 h 54 min
